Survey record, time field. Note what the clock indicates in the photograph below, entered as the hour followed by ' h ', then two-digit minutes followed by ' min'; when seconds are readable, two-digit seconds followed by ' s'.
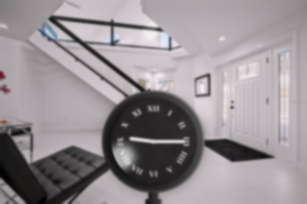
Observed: 9 h 15 min
